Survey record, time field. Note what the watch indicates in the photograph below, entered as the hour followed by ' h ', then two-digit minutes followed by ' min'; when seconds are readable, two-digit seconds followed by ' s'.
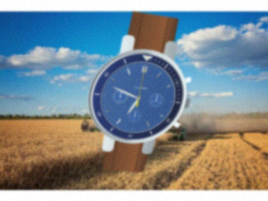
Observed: 6 h 48 min
